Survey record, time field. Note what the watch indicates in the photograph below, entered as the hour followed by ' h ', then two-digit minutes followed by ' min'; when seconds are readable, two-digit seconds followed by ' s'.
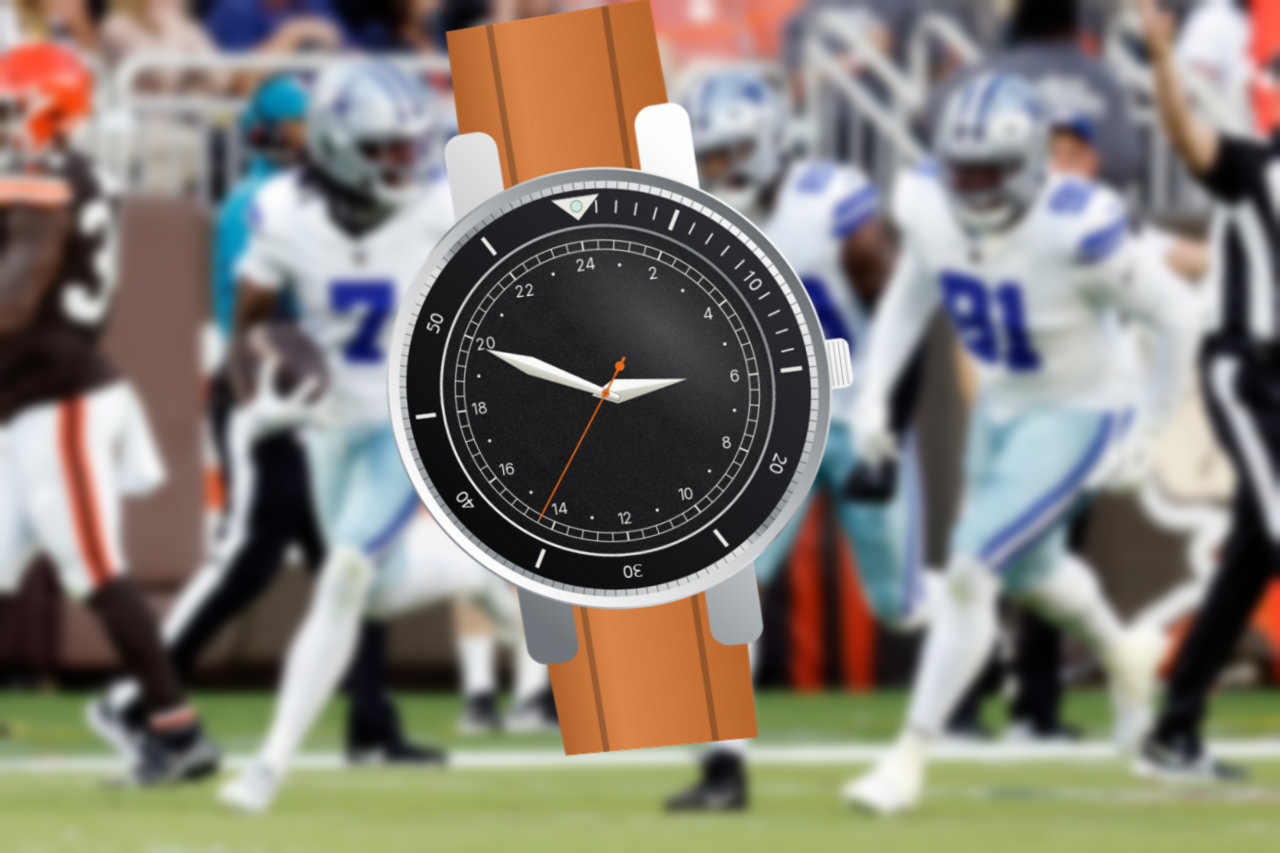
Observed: 5 h 49 min 36 s
